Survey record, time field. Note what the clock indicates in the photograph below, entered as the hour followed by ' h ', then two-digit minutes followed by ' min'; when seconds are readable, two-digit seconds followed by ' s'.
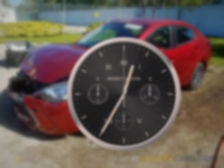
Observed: 12 h 35 min
